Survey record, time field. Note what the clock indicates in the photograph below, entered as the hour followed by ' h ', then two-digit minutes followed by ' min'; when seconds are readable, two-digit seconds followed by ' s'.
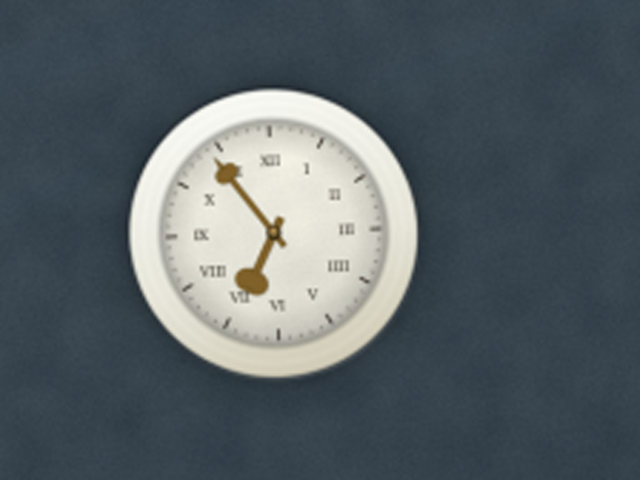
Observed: 6 h 54 min
